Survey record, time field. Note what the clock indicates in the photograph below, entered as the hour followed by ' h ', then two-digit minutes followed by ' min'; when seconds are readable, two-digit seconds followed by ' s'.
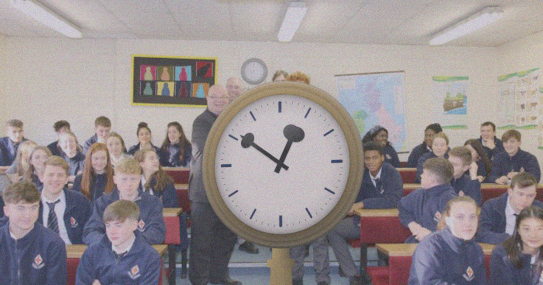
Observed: 12 h 51 min
